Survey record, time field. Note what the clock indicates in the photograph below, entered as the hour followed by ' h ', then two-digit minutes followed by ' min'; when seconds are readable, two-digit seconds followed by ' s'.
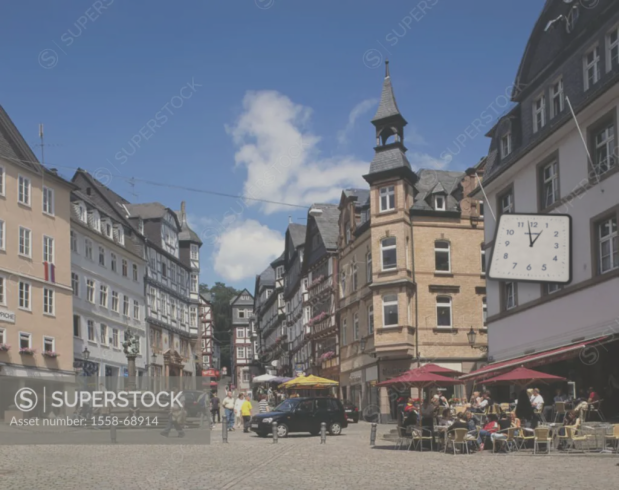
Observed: 12 h 58 min
